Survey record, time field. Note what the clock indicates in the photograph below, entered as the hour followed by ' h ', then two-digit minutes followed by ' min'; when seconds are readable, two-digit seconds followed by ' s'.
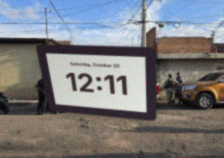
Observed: 12 h 11 min
